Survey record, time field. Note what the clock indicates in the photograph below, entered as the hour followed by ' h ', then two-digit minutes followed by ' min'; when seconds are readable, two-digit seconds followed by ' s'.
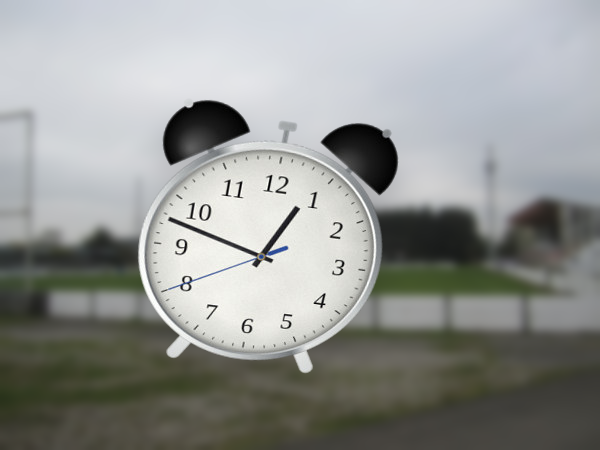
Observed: 12 h 47 min 40 s
